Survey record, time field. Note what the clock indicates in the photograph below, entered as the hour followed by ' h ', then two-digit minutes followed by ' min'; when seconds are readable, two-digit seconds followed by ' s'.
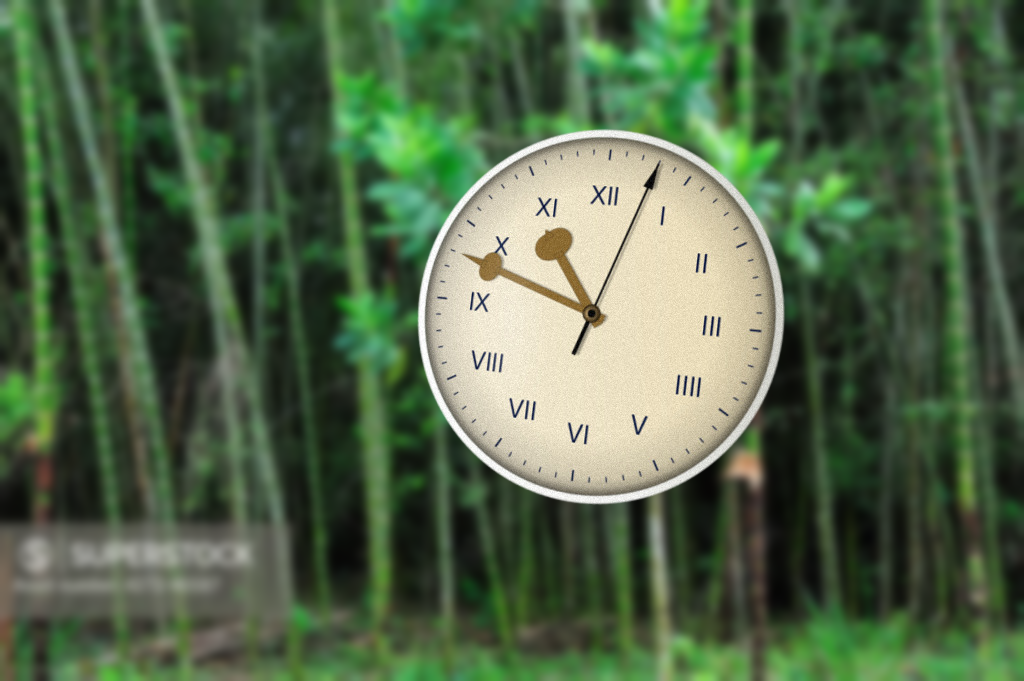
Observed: 10 h 48 min 03 s
